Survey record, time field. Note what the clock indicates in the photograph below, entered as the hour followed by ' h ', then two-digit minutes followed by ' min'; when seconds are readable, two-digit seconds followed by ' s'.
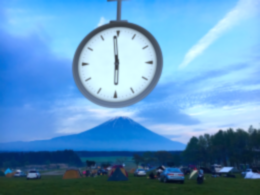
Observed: 5 h 59 min
